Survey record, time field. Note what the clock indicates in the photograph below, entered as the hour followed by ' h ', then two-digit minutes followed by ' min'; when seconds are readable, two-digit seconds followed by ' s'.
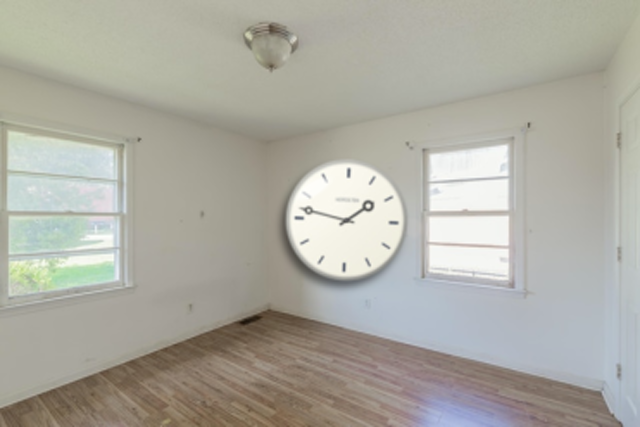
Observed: 1 h 47 min
